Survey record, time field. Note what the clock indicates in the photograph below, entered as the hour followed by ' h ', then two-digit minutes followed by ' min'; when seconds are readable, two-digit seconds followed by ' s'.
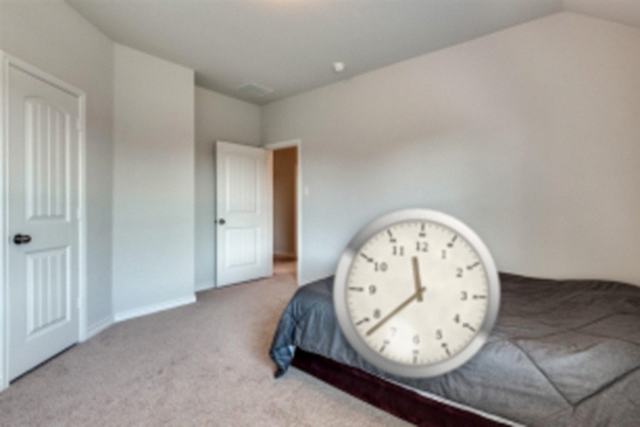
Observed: 11 h 38 min
